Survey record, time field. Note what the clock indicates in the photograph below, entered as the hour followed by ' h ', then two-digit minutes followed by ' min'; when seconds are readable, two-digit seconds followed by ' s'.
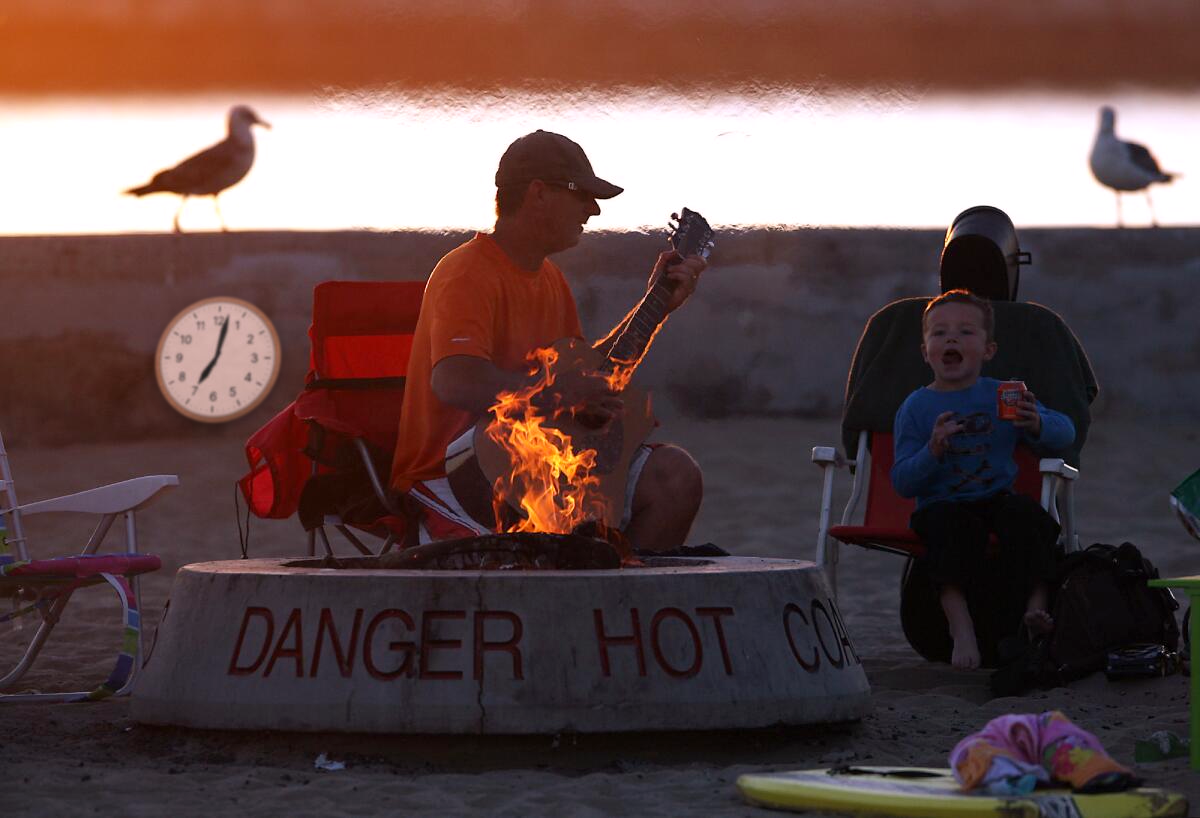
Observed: 7 h 02 min
